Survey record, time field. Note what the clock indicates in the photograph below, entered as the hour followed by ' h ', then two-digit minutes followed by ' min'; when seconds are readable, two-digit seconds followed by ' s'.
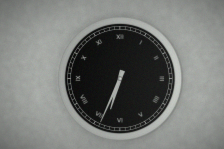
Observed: 6 h 34 min
